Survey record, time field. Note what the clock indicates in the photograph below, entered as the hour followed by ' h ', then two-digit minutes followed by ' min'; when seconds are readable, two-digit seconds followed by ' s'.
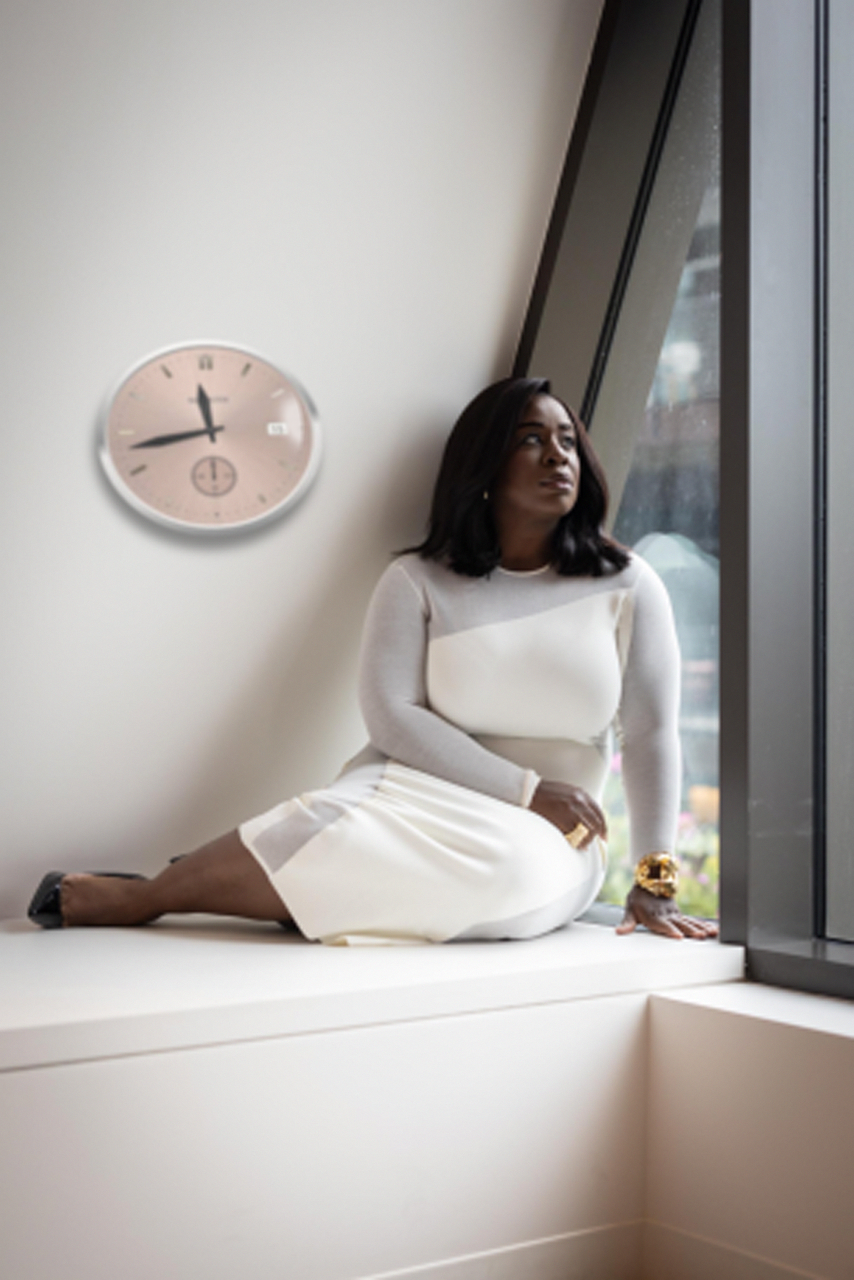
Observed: 11 h 43 min
